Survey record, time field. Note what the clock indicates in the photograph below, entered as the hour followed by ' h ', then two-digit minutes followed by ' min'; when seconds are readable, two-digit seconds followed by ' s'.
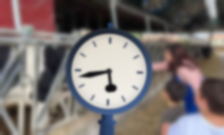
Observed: 5 h 43 min
